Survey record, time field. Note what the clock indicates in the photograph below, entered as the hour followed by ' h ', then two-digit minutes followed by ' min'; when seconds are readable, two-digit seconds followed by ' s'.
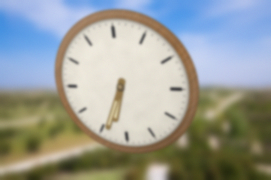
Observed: 6 h 34 min
